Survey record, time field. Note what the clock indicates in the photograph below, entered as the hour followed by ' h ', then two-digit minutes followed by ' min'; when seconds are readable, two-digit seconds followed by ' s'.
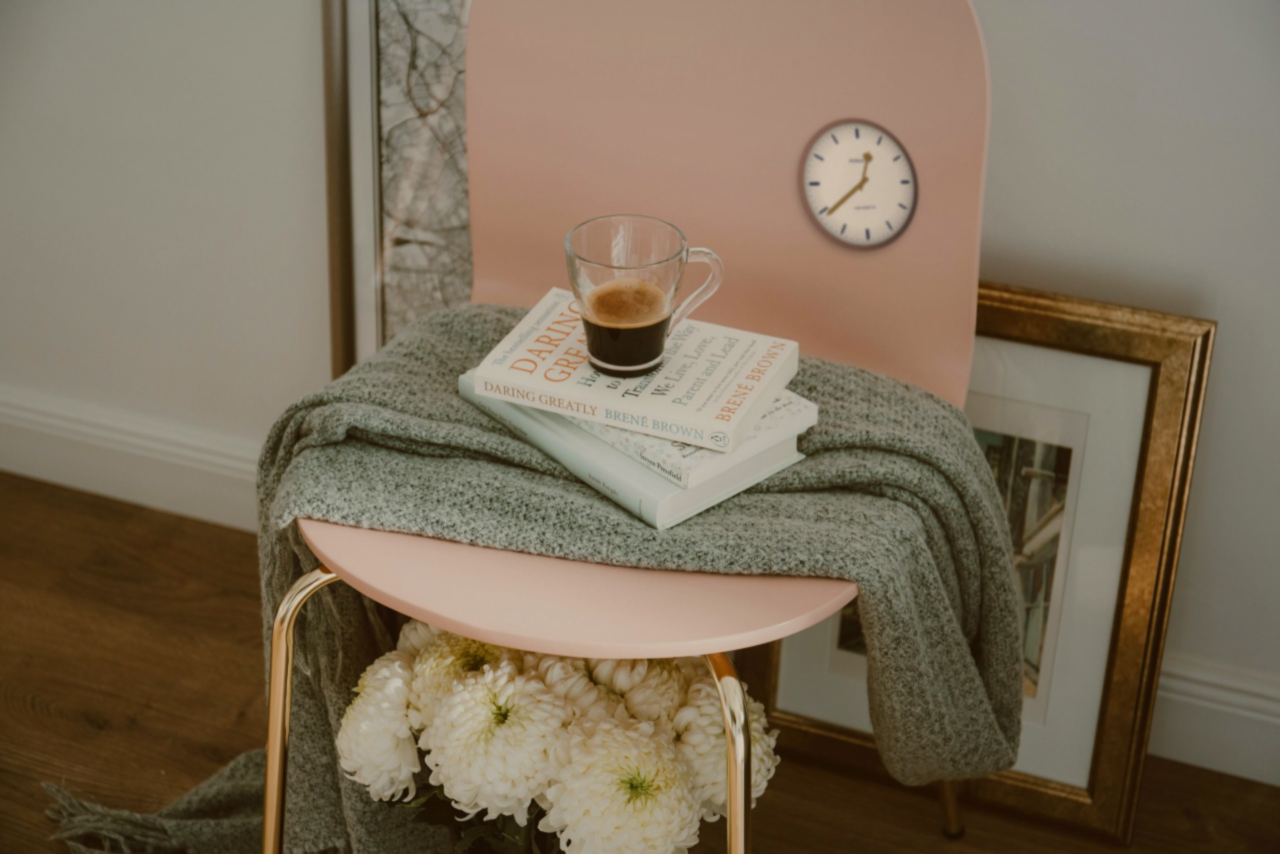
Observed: 12 h 39 min
